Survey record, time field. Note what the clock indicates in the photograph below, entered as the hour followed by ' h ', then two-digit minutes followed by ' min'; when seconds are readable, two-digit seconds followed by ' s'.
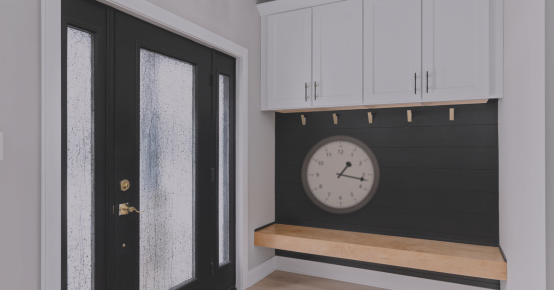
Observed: 1 h 17 min
